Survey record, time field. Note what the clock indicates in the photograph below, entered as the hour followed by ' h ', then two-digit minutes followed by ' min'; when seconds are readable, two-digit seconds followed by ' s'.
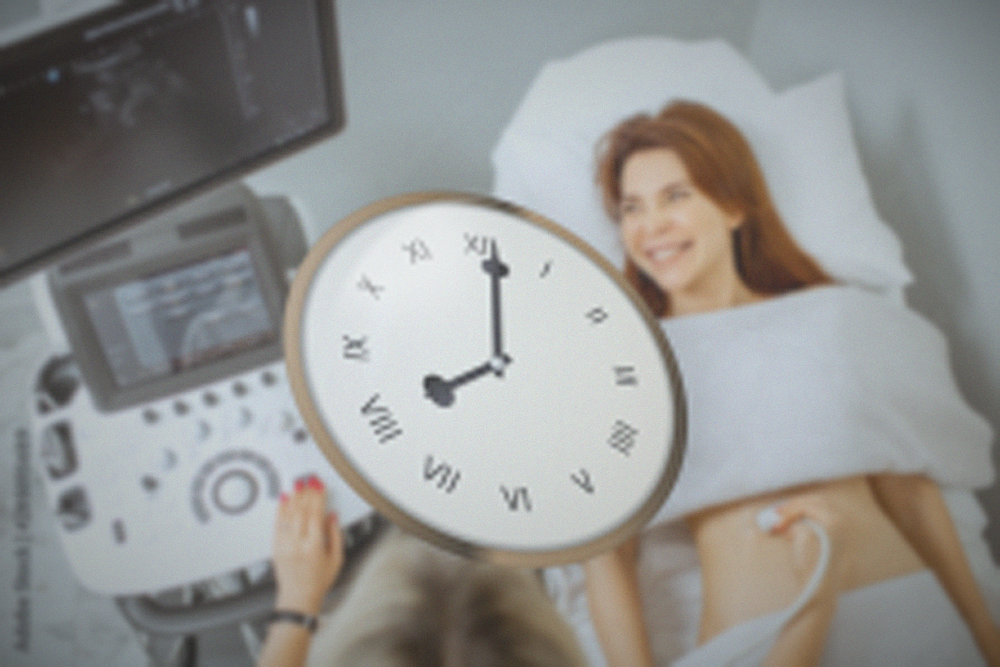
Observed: 8 h 01 min
